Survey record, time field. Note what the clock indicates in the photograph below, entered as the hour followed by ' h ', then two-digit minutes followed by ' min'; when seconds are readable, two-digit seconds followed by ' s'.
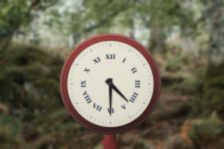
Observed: 4 h 30 min
